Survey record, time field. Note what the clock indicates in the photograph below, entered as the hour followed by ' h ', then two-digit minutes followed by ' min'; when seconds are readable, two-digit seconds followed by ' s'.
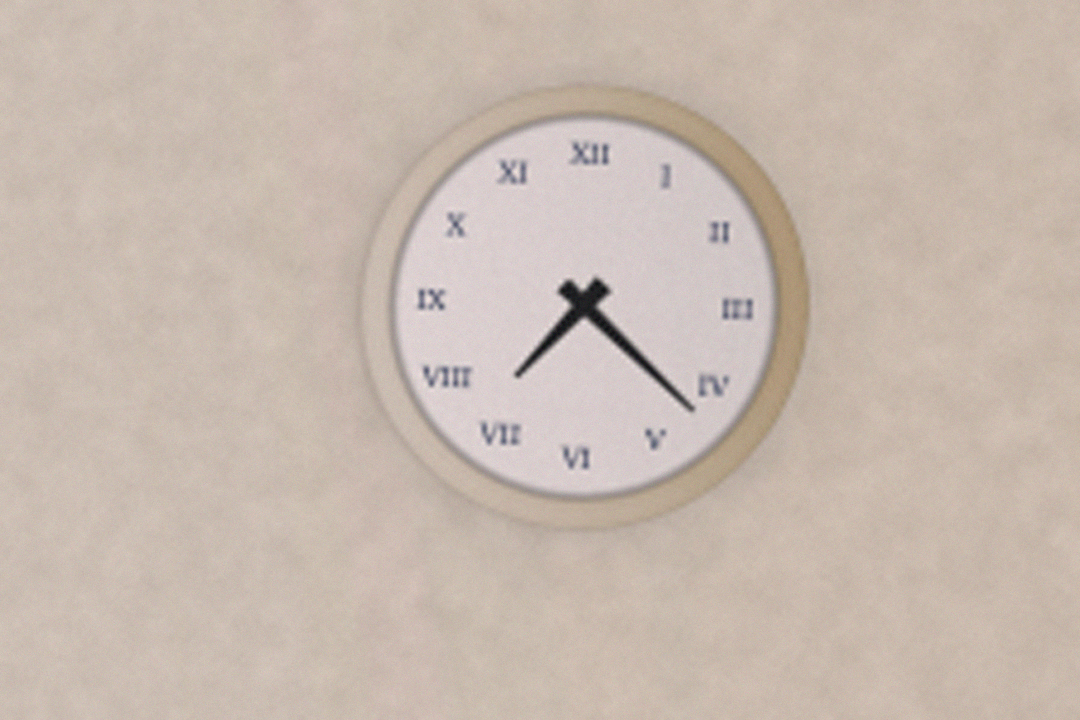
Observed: 7 h 22 min
